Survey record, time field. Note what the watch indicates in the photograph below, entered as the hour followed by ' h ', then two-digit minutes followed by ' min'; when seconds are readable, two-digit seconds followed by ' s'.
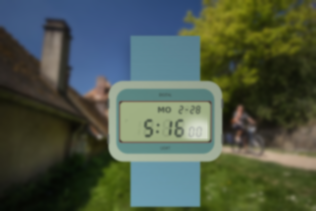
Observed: 5 h 16 min 00 s
